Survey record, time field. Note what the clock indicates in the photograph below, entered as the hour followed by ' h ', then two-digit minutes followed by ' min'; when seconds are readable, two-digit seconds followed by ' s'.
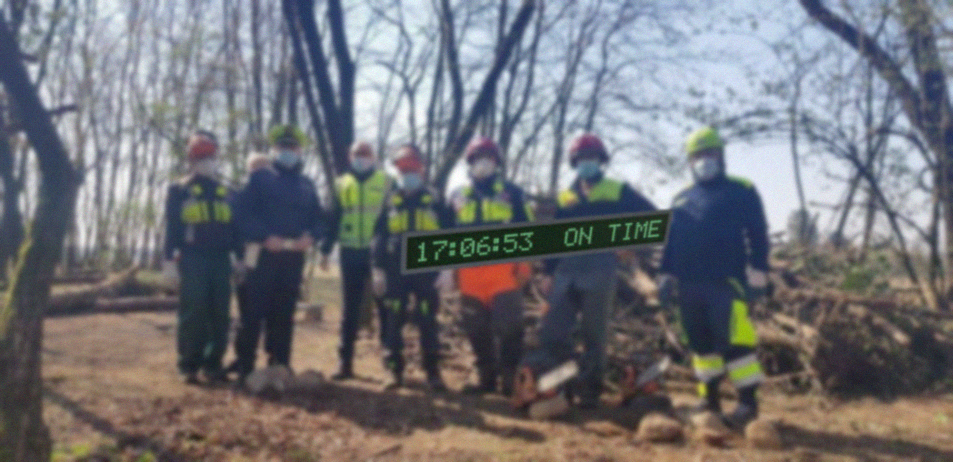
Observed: 17 h 06 min 53 s
